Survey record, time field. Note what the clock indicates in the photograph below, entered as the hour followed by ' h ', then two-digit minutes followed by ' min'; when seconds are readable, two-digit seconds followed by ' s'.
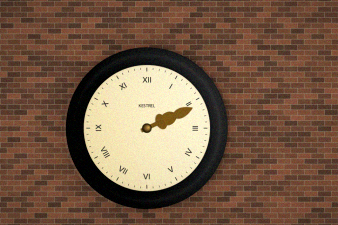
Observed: 2 h 11 min
